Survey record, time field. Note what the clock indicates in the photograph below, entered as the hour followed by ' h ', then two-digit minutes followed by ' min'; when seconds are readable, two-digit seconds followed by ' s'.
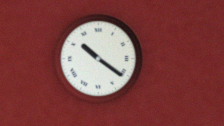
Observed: 10 h 21 min
